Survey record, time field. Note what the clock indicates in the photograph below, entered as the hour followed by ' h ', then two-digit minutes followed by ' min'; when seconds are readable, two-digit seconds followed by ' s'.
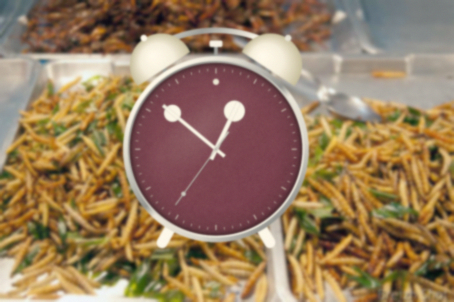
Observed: 12 h 51 min 36 s
